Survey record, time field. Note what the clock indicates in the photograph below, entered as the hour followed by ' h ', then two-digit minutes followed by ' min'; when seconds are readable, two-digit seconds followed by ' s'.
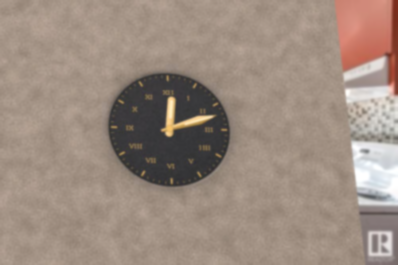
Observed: 12 h 12 min
